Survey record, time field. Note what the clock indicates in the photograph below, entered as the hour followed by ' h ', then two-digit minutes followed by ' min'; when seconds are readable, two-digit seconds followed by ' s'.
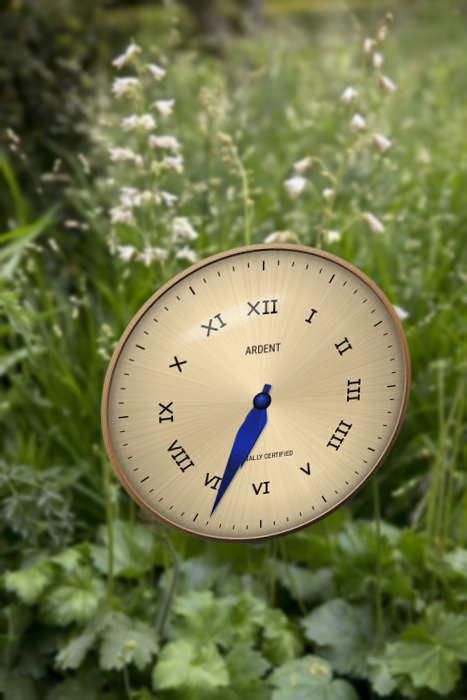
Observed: 6 h 34 min
